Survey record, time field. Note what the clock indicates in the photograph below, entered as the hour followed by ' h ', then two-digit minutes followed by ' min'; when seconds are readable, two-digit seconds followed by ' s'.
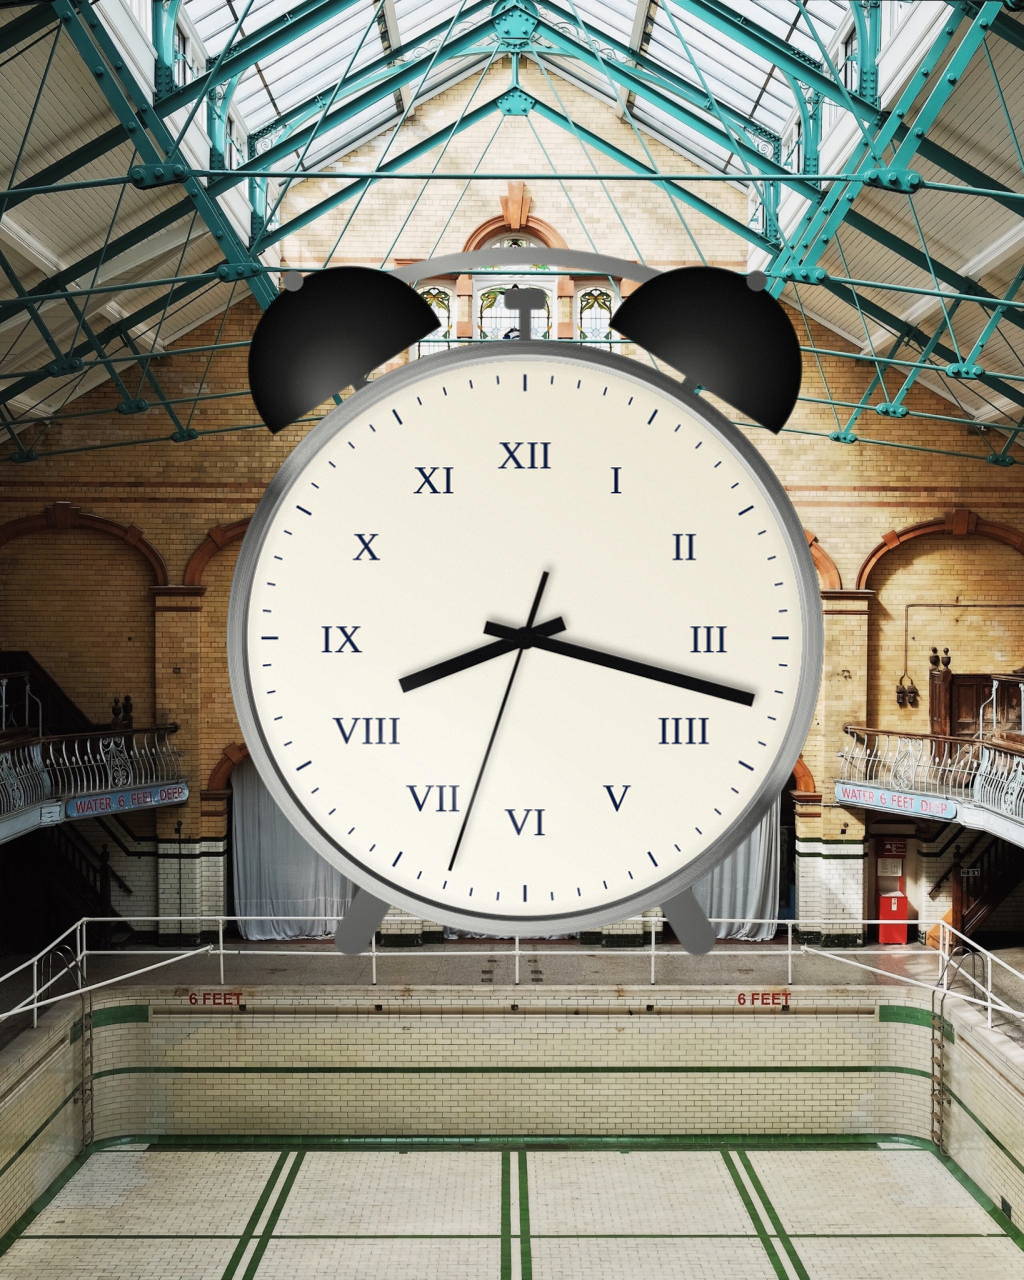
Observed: 8 h 17 min 33 s
